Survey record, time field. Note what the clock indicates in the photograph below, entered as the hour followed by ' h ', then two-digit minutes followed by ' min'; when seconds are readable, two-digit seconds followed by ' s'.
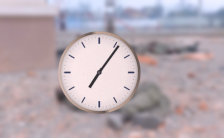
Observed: 7 h 06 min
